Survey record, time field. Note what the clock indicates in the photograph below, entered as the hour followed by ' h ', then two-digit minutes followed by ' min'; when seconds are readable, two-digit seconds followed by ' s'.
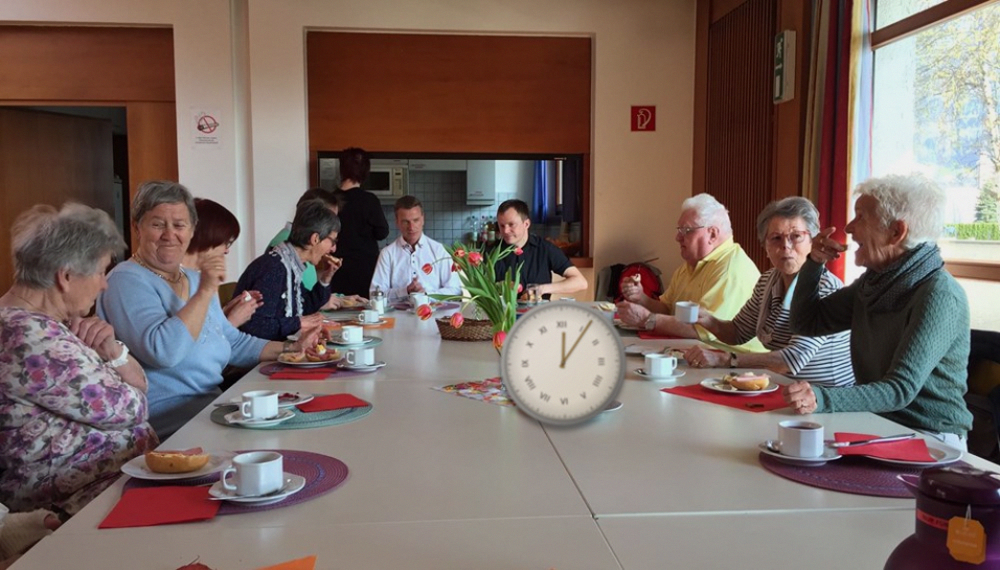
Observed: 12 h 06 min
